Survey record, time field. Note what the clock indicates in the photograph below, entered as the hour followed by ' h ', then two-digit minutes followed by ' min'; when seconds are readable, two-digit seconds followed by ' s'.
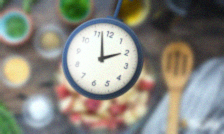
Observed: 1 h 57 min
